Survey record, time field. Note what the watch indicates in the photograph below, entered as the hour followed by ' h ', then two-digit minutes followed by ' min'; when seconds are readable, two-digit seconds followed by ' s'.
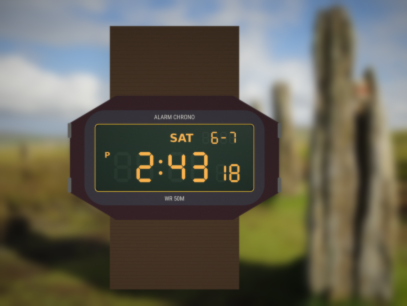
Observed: 2 h 43 min 18 s
